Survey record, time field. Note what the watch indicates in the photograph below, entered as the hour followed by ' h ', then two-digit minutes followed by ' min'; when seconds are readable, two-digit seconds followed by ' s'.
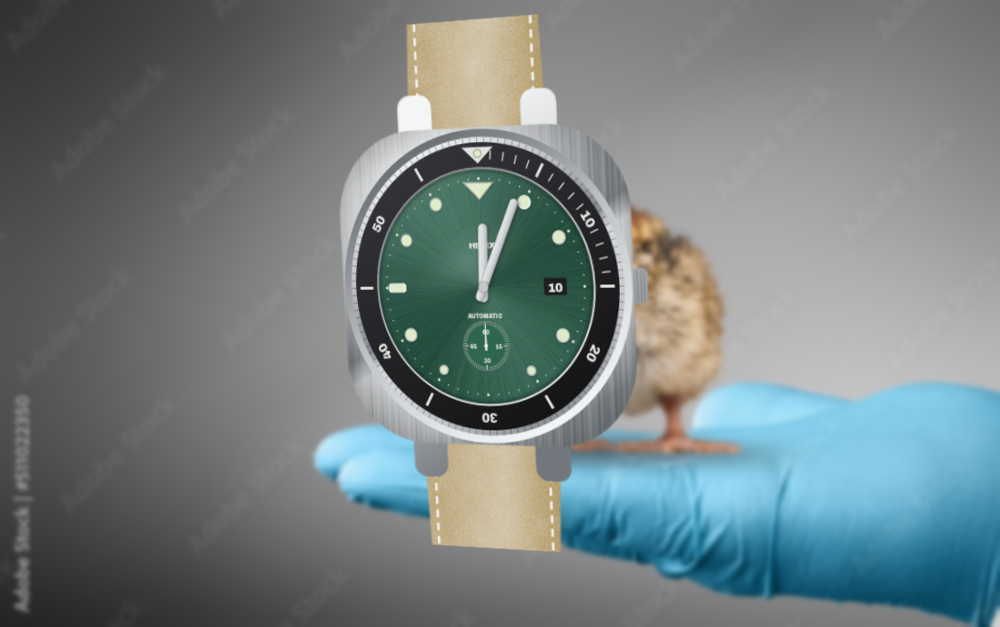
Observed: 12 h 04 min
